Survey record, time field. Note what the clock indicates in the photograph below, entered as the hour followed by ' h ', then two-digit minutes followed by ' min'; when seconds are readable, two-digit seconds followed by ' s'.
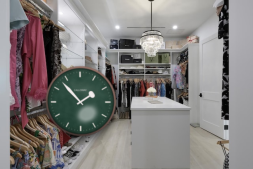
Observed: 1 h 53 min
